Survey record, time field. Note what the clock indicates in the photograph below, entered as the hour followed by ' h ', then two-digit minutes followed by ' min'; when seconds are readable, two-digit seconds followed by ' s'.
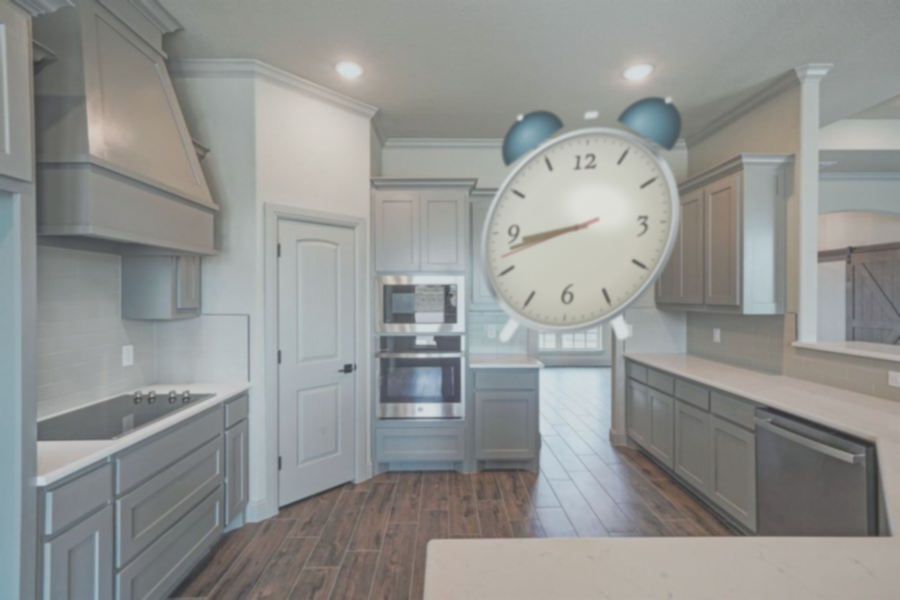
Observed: 8 h 42 min 42 s
